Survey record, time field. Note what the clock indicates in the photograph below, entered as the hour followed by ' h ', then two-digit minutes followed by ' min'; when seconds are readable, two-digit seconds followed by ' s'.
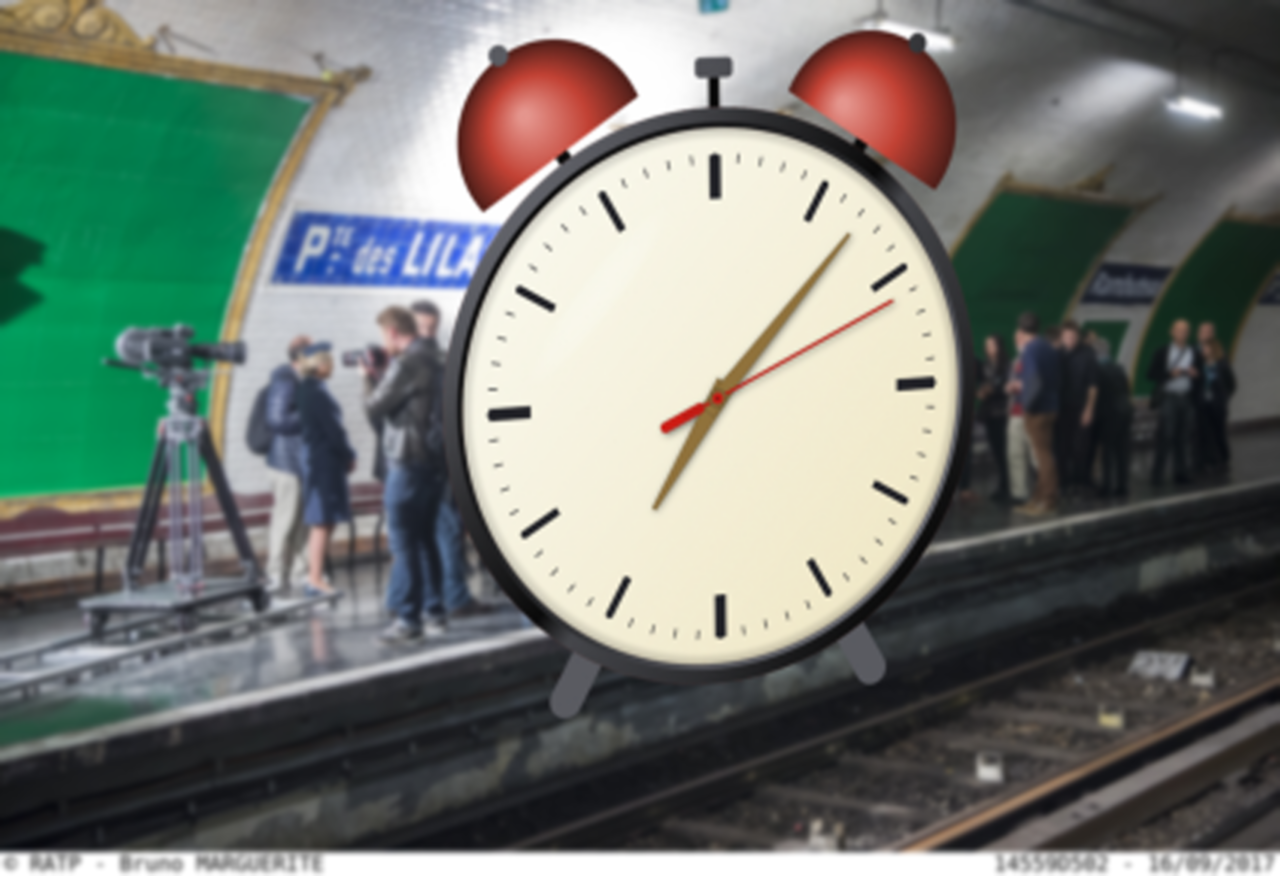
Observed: 7 h 07 min 11 s
